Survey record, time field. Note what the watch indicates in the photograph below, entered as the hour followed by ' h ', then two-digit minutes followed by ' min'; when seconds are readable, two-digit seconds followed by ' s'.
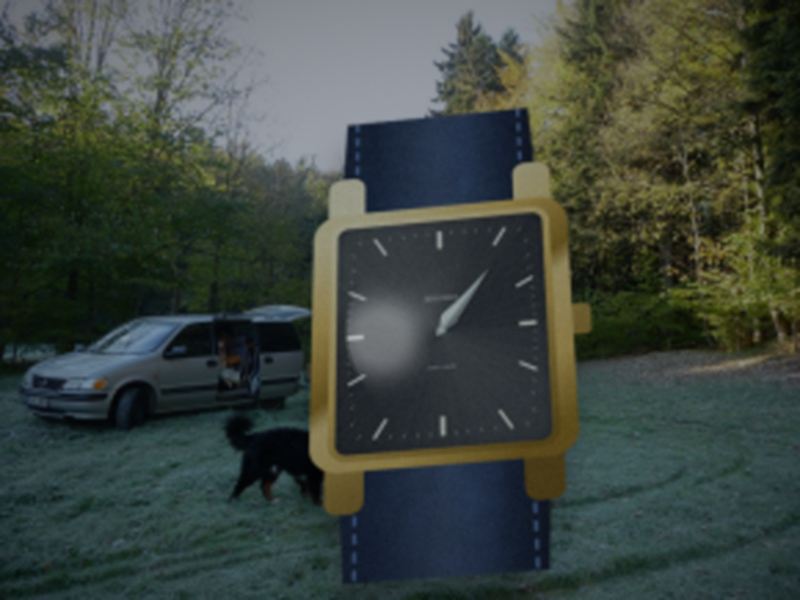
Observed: 1 h 06 min
